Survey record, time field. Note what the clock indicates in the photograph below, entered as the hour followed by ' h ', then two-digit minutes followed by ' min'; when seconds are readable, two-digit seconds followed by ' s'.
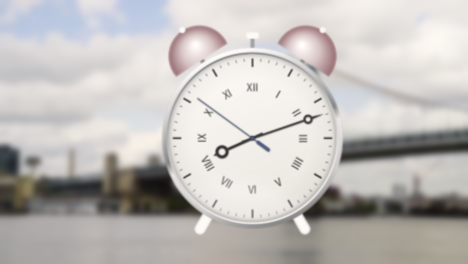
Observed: 8 h 11 min 51 s
